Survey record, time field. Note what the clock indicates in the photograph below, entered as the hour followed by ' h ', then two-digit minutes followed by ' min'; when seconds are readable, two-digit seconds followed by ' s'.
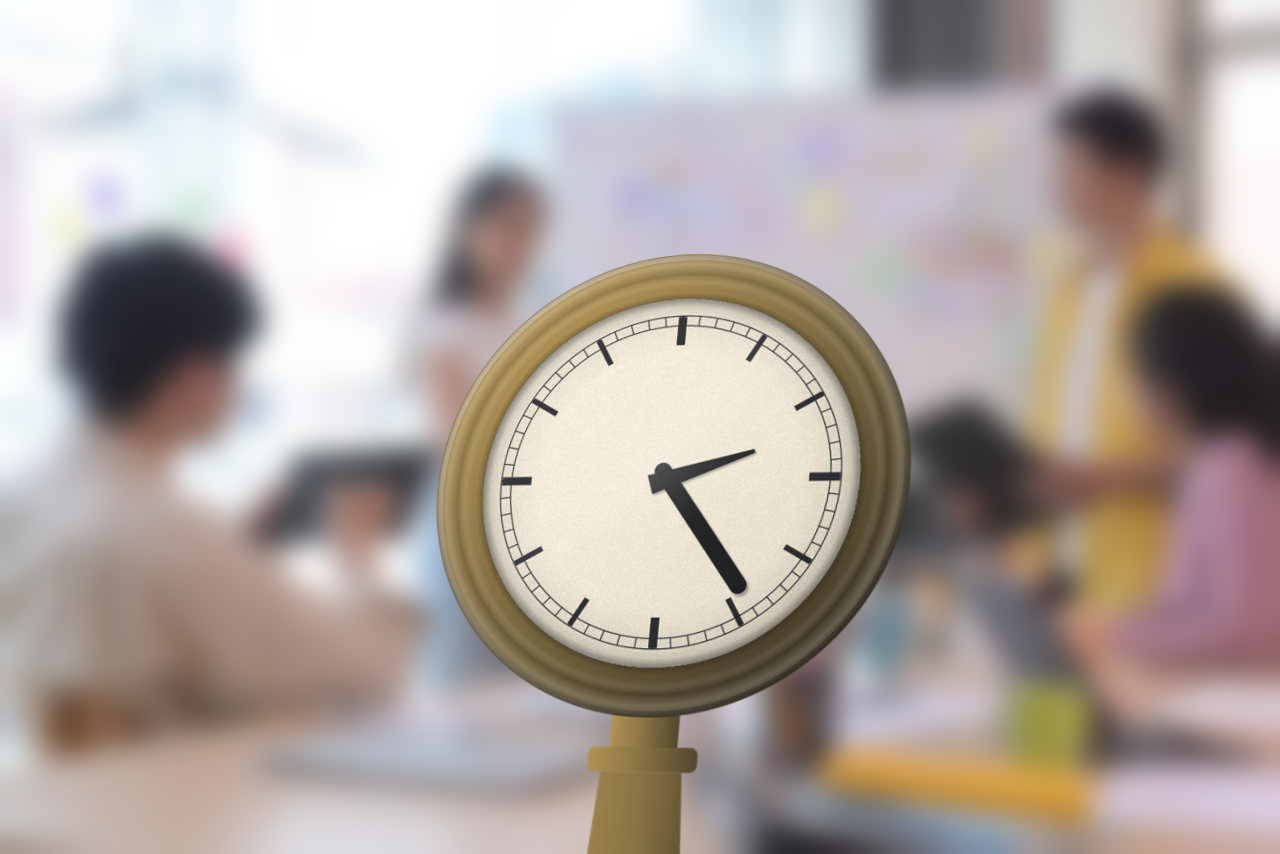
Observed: 2 h 24 min
